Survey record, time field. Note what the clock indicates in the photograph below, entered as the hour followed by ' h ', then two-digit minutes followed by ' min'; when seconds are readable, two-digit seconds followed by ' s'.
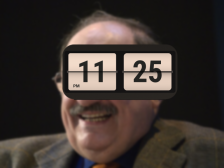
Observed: 11 h 25 min
